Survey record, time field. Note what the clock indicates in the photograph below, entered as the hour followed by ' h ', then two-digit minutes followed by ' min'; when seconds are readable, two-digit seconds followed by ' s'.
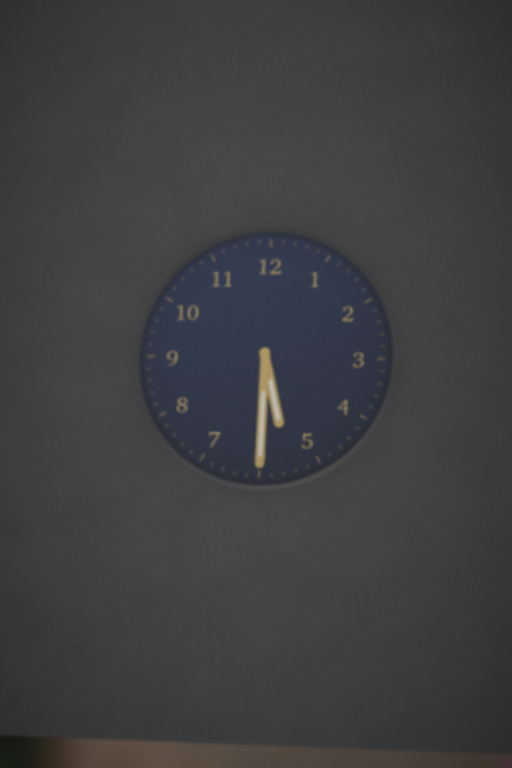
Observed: 5 h 30 min
